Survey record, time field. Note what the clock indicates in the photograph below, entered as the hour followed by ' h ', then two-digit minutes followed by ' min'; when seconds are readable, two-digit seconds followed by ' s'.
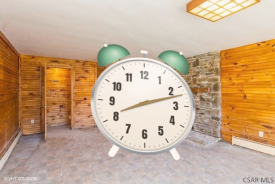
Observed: 8 h 12 min
